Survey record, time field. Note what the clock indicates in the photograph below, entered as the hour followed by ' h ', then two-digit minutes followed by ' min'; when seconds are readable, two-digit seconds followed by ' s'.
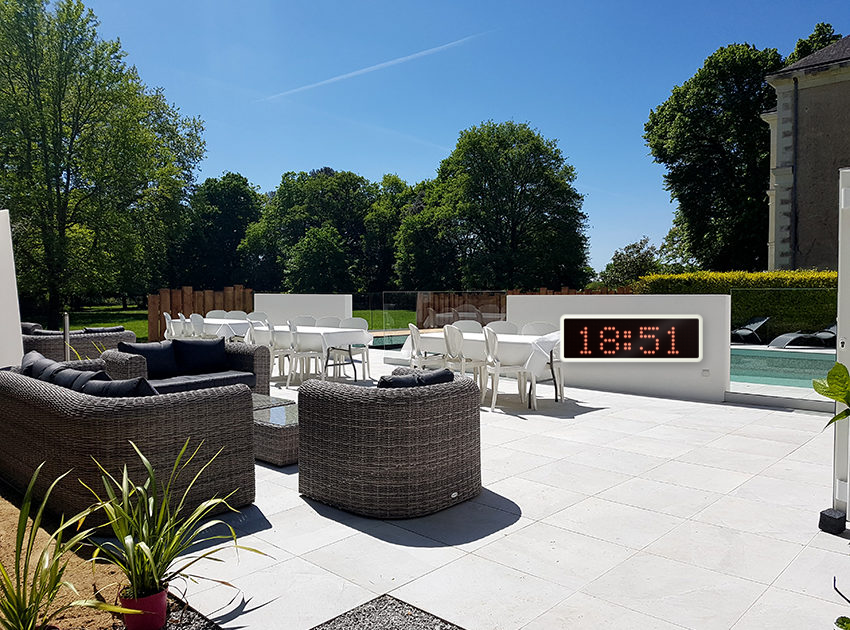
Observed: 18 h 51 min
